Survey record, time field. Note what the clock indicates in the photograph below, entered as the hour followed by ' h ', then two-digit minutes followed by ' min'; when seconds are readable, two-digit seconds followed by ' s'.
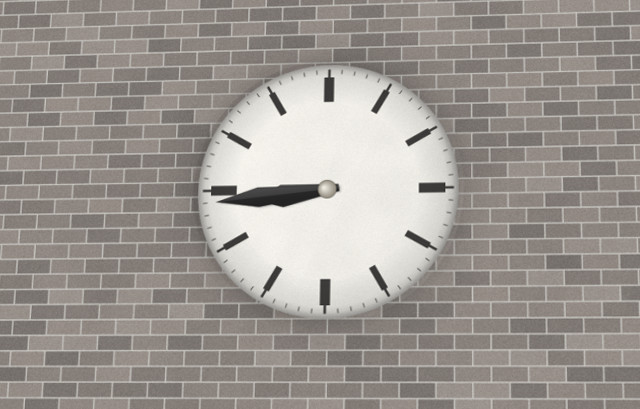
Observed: 8 h 44 min
